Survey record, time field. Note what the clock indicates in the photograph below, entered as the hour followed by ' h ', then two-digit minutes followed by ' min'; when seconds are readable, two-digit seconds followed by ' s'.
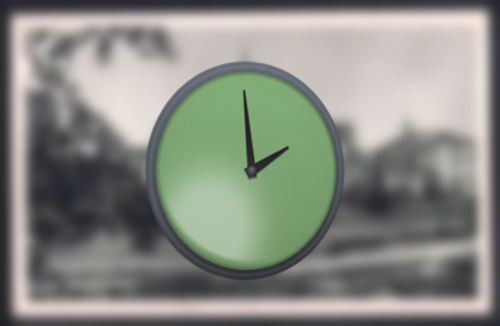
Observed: 1 h 59 min
